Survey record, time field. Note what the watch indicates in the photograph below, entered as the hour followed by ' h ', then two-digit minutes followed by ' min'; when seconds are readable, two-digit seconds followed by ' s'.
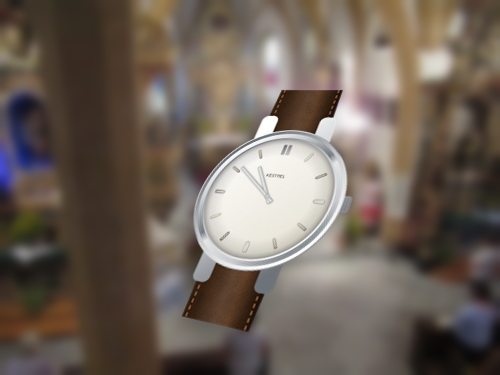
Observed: 10 h 51 min
